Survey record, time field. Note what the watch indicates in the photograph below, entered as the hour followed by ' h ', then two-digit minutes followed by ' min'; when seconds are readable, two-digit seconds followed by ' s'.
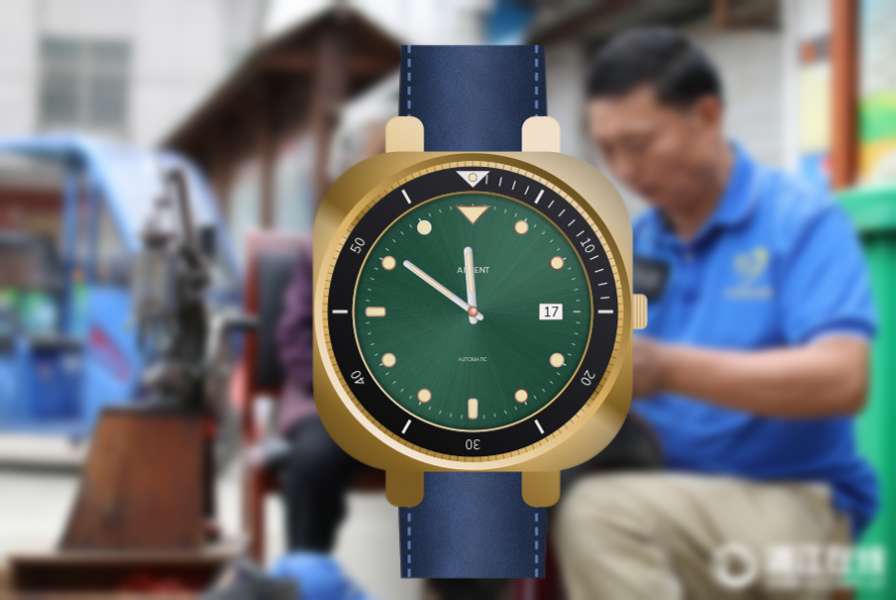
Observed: 11 h 51 min
